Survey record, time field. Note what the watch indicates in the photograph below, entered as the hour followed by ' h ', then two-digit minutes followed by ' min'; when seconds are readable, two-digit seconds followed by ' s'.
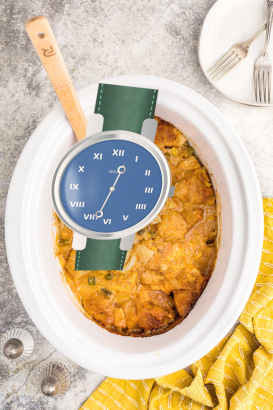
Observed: 12 h 33 min
